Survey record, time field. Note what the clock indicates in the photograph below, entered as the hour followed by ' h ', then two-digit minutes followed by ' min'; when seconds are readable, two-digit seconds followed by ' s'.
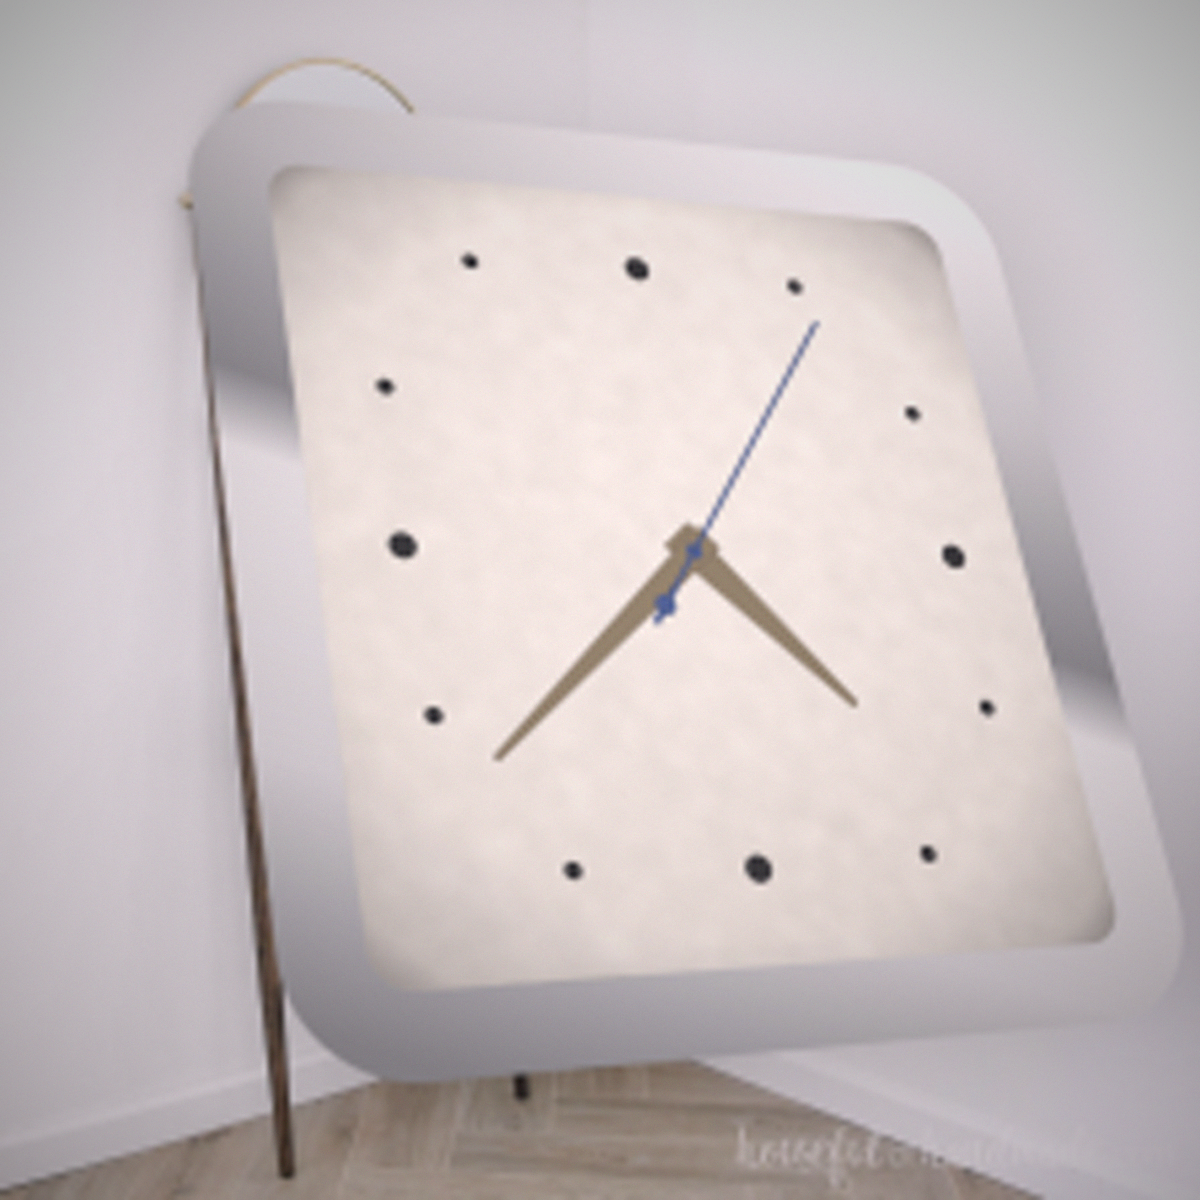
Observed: 4 h 38 min 06 s
